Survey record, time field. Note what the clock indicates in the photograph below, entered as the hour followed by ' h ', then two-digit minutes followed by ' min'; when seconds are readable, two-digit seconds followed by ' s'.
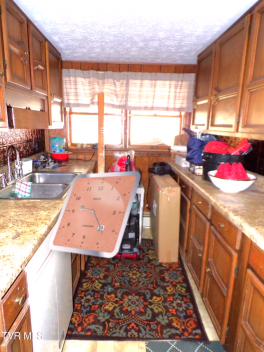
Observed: 9 h 23 min
